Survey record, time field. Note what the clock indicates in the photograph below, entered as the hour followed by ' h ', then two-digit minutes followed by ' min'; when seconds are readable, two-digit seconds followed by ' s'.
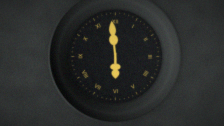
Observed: 5 h 59 min
